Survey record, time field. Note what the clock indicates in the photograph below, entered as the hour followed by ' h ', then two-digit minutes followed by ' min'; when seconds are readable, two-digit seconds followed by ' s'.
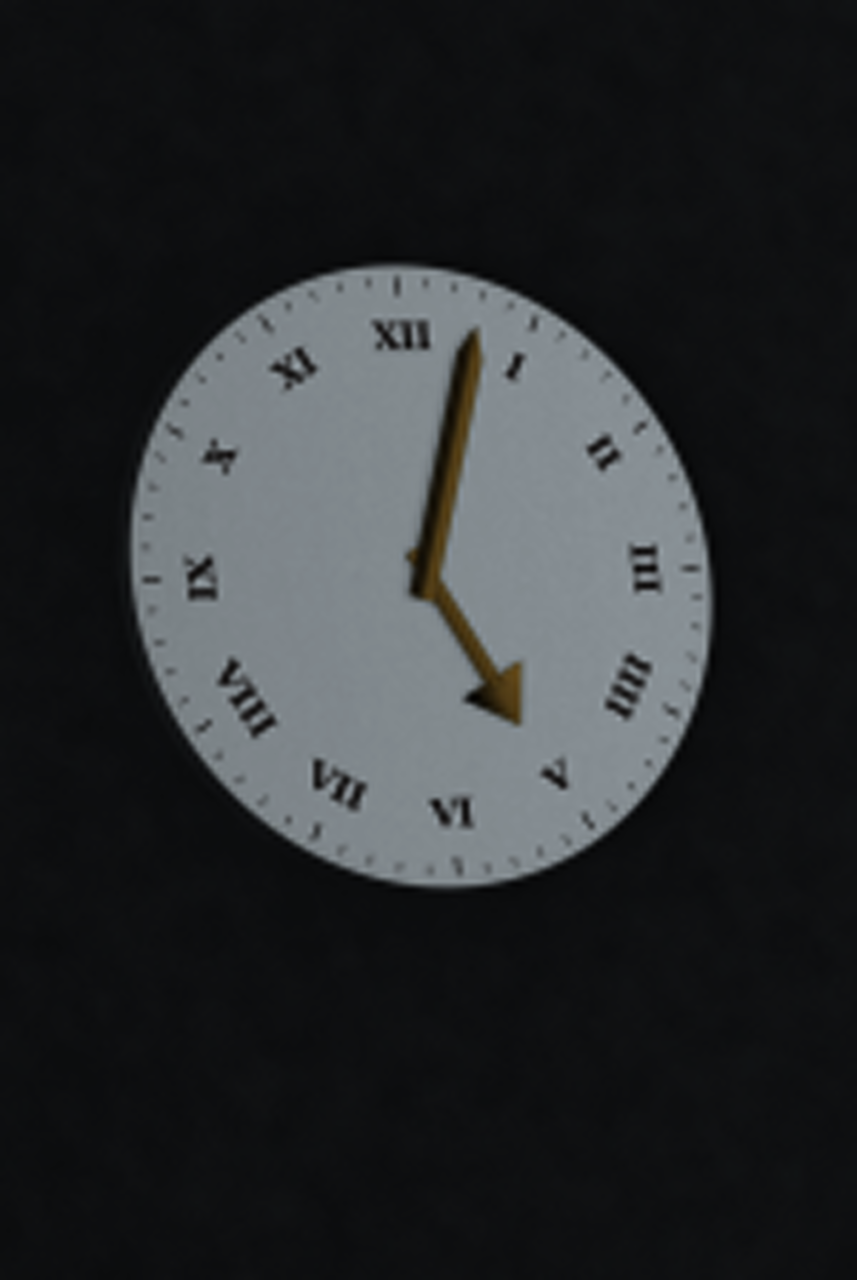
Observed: 5 h 03 min
